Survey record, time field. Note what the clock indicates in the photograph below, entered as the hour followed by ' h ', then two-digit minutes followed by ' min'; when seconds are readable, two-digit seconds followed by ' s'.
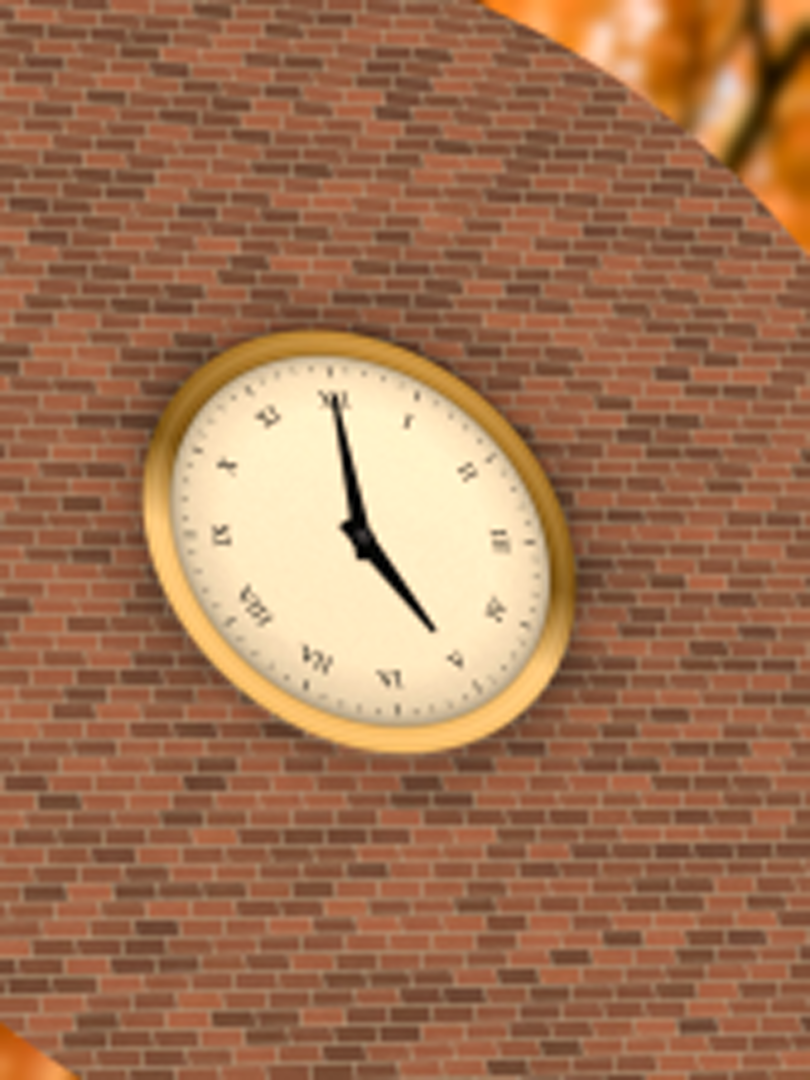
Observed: 5 h 00 min
